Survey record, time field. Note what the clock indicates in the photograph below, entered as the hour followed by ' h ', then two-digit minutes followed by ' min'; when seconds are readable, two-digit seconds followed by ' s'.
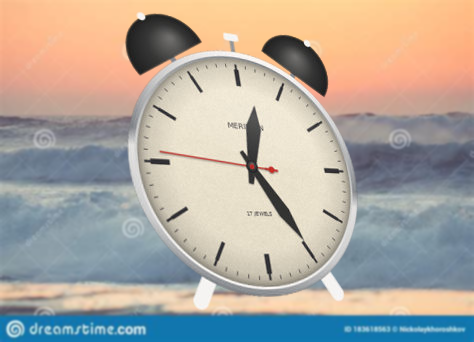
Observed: 12 h 24 min 46 s
